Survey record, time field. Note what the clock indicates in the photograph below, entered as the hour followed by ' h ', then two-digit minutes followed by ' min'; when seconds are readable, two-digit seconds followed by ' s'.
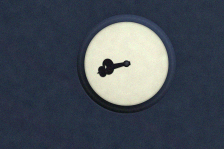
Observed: 8 h 42 min
